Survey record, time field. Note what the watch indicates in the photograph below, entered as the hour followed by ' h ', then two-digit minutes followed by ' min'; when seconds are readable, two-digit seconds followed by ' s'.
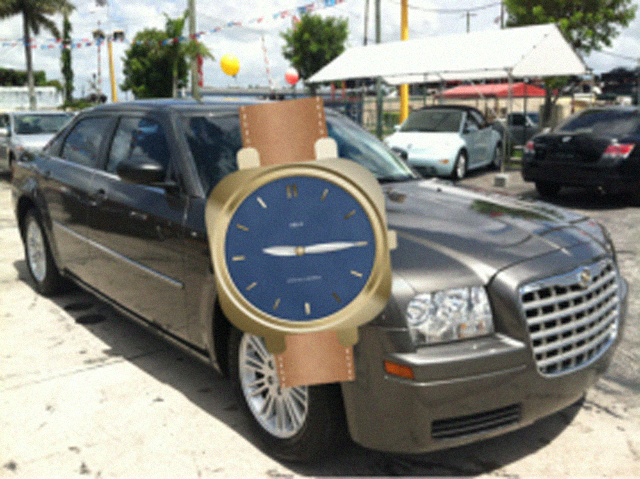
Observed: 9 h 15 min
